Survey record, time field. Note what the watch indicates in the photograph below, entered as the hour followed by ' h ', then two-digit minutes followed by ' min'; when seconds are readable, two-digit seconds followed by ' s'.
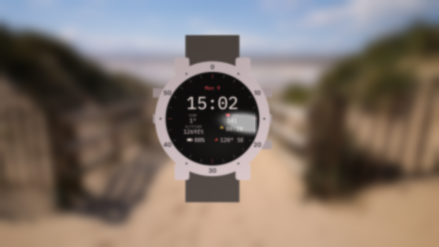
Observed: 15 h 02 min
